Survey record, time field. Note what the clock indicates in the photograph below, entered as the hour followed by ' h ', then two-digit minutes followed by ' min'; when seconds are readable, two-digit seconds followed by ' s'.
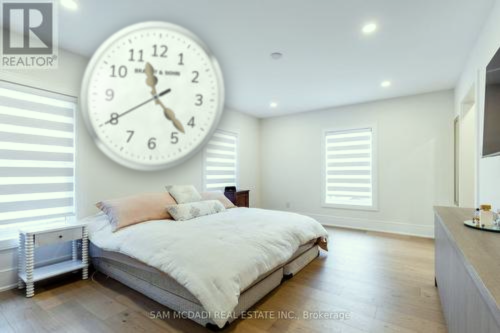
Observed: 11 h 22 min 40 s
